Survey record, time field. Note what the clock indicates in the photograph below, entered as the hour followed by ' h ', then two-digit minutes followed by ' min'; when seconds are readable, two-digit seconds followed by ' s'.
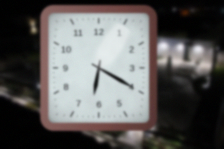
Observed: 6 h 20 min
